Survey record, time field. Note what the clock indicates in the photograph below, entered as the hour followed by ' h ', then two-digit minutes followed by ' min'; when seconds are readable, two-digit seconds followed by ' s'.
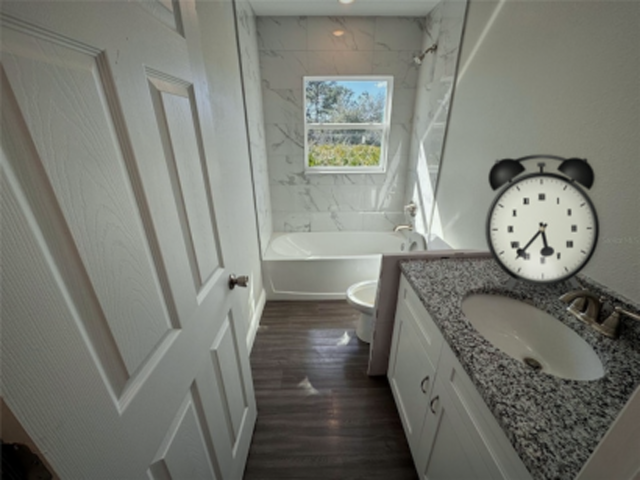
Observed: 5 h 37 min
